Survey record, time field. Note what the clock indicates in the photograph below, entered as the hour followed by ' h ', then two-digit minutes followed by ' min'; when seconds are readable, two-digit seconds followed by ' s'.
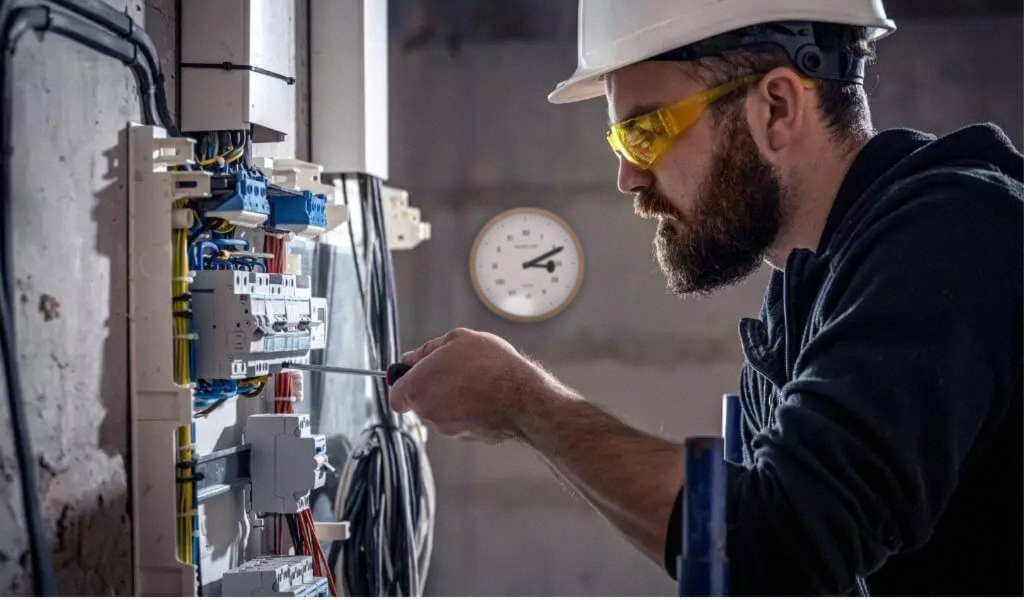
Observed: 3 h 11 min
